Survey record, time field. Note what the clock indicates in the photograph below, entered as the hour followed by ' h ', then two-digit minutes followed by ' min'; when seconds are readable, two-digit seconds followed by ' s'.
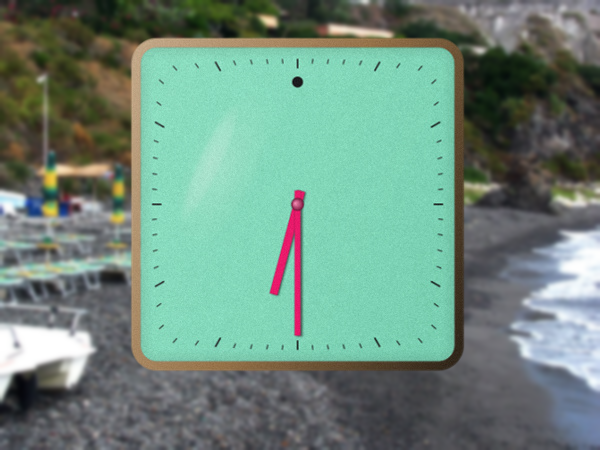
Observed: 6 h 30 min
